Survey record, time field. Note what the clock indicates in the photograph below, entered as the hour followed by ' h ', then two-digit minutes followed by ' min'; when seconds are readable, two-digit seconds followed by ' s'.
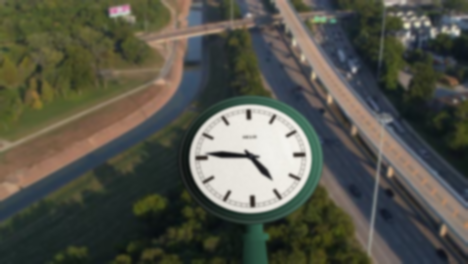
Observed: 4 h 46 min
